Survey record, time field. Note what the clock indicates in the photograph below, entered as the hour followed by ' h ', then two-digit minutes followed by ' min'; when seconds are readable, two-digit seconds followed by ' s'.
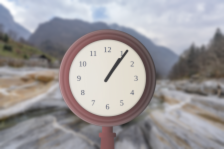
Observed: 1 h 06 min
